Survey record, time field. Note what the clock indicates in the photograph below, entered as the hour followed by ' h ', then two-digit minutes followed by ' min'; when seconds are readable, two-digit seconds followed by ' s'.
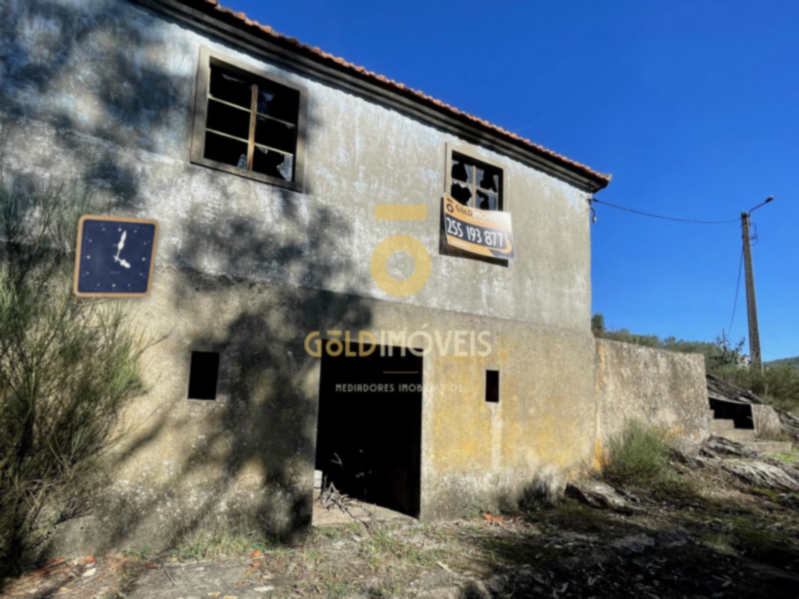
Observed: 4 h 02 min
